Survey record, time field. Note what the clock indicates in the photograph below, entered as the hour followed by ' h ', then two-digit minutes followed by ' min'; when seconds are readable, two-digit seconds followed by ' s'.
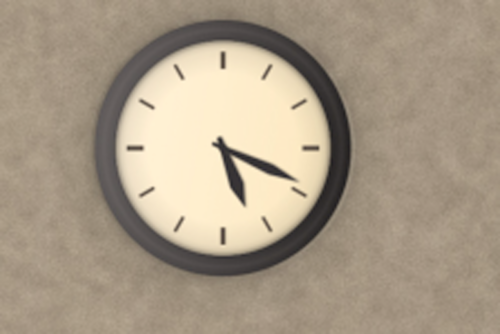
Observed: 5 h 19 min
